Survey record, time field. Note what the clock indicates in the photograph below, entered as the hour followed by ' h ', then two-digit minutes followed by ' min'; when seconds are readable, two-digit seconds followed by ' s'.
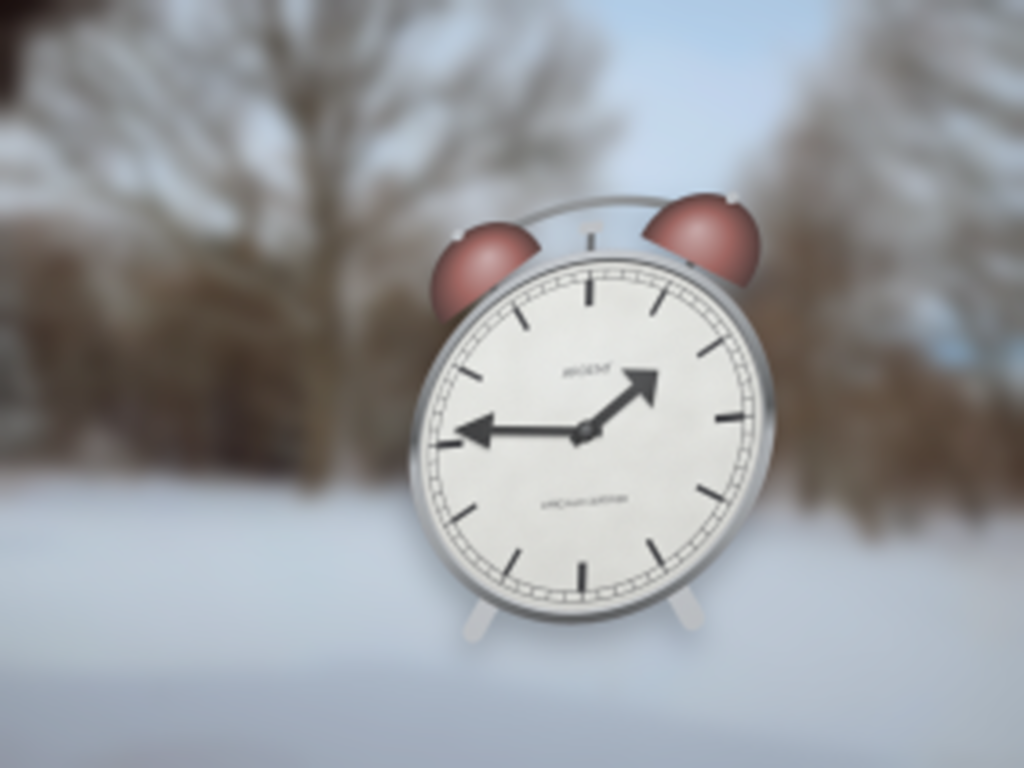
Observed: 1 h 46 min
